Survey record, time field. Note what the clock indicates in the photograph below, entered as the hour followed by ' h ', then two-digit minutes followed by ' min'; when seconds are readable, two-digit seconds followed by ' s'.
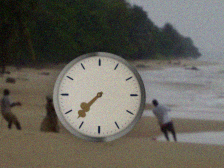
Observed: 7 h 37 min
